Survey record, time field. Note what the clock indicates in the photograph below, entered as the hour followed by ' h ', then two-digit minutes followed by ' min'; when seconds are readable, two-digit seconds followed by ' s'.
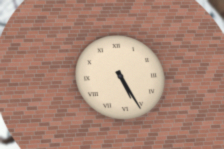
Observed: 5 h 26 min
